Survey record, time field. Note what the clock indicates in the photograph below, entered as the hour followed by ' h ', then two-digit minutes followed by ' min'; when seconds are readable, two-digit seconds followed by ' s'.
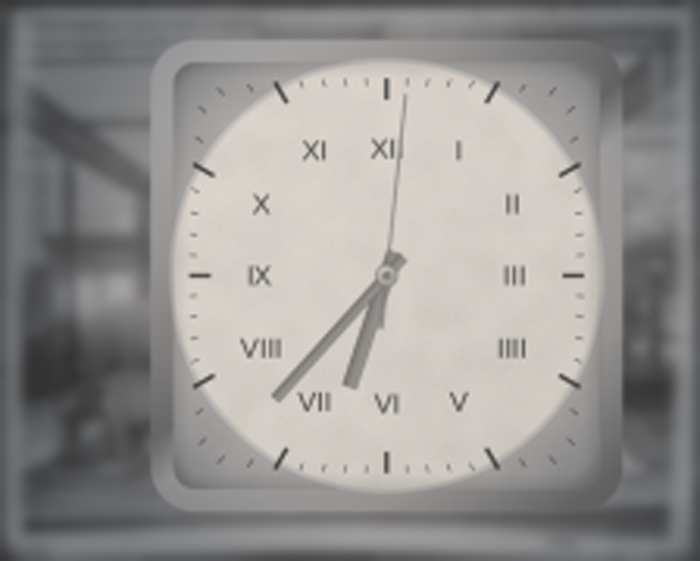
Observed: 6 h 37 min 01 s
